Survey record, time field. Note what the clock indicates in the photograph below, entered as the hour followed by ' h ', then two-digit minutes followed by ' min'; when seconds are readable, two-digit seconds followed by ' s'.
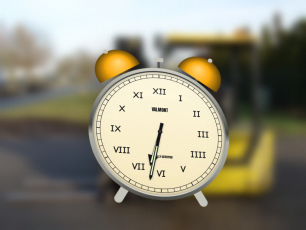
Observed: 6 h 32 min
